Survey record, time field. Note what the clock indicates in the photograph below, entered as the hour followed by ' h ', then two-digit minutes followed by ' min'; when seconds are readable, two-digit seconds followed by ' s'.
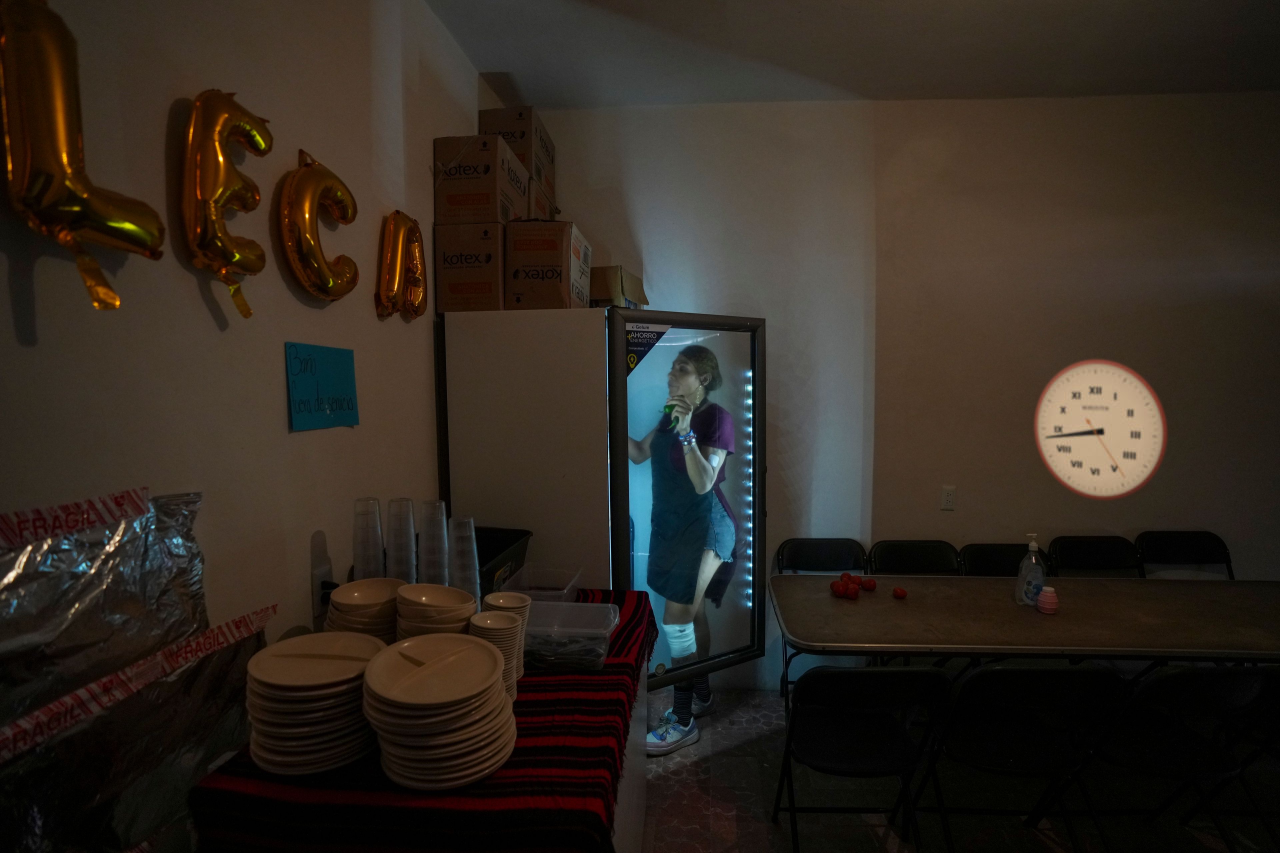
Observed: 8 h 43 min 24 s
